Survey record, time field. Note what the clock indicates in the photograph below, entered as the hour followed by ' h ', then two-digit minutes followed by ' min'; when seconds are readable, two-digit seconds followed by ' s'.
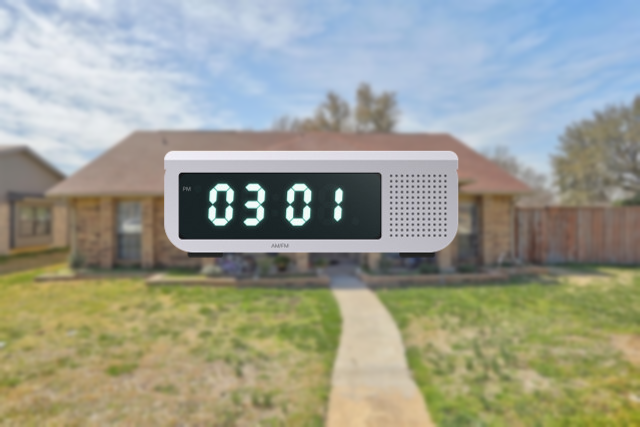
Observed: 3 h 01 min
